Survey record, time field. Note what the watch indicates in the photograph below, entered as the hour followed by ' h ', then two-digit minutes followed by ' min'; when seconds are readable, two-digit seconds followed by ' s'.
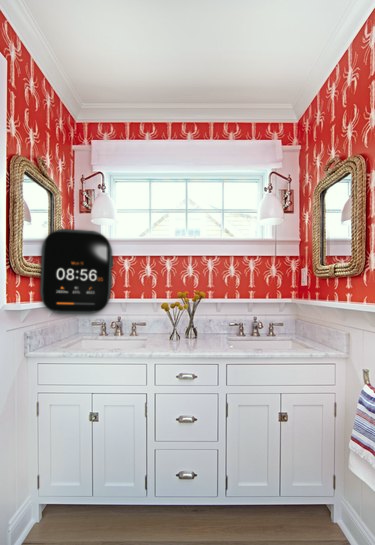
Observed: 8 h 56 min
